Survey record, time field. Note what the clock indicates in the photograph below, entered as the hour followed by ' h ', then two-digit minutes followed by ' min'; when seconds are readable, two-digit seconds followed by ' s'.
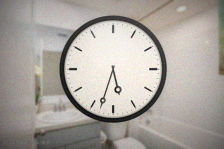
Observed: 5 h 33 min
